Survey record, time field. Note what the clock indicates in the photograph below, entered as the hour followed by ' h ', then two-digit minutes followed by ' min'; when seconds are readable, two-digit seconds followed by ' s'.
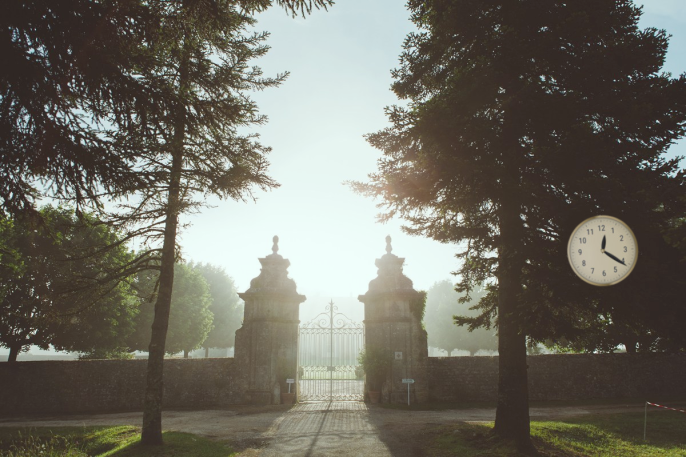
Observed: 12 h 21 min
